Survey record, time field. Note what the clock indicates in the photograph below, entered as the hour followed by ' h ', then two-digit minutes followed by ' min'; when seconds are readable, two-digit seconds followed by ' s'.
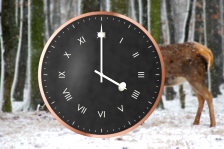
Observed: 4 h 00 min
